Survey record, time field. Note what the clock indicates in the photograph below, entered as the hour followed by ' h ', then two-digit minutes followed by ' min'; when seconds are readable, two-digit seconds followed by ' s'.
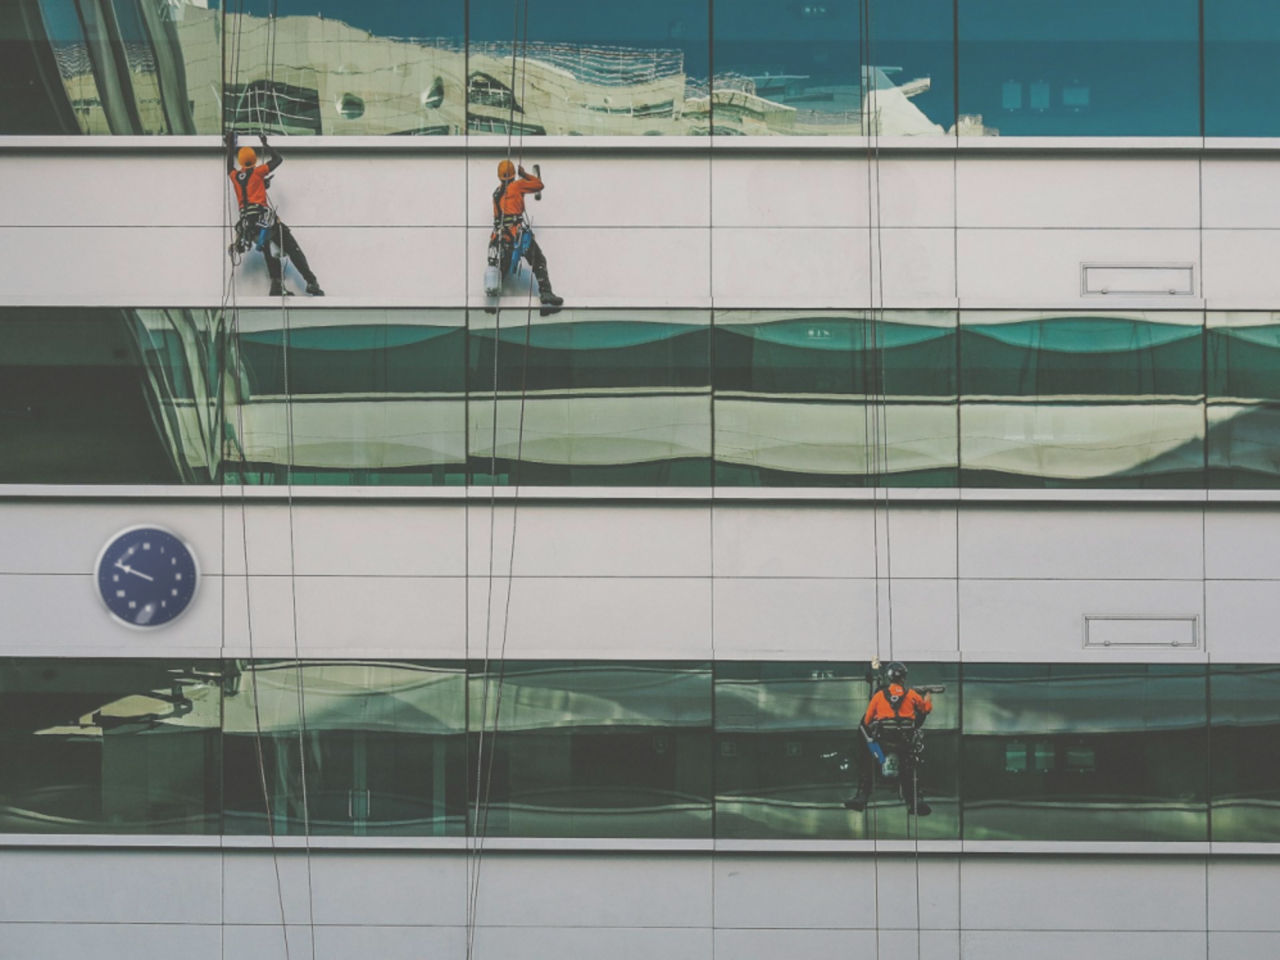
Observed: 9 h 49 min
